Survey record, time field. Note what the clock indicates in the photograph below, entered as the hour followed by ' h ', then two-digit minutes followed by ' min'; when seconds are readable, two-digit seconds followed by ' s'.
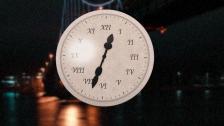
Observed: 12 h 33 min
